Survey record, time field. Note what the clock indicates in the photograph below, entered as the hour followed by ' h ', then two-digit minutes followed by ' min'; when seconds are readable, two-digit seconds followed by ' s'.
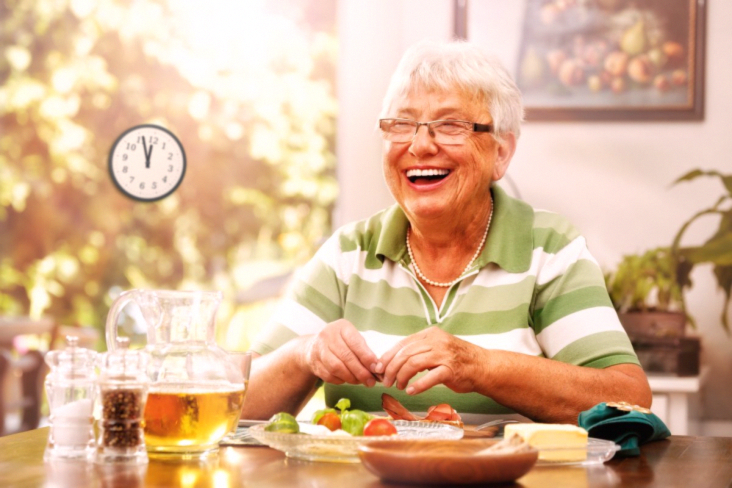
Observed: 11 h 56 min
